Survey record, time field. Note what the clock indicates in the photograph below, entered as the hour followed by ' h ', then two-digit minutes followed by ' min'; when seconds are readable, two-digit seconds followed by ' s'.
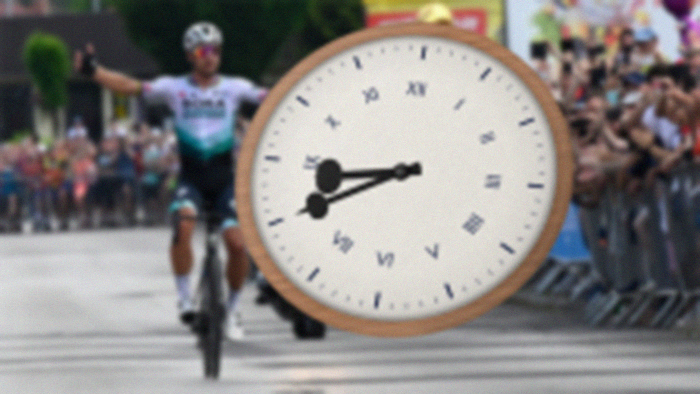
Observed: 8 h 40 min
